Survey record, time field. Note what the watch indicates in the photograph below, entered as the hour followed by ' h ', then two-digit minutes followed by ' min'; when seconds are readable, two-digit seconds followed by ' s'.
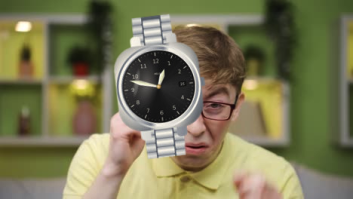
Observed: 12 h 48 min
